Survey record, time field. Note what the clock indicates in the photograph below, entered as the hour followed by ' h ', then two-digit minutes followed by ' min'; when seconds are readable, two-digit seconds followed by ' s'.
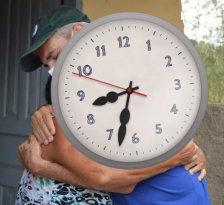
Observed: 8 h 32 min 49 s
